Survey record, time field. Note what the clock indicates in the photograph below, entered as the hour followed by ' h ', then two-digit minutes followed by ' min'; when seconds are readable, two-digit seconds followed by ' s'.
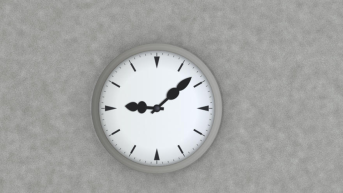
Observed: 9 h 08 min
